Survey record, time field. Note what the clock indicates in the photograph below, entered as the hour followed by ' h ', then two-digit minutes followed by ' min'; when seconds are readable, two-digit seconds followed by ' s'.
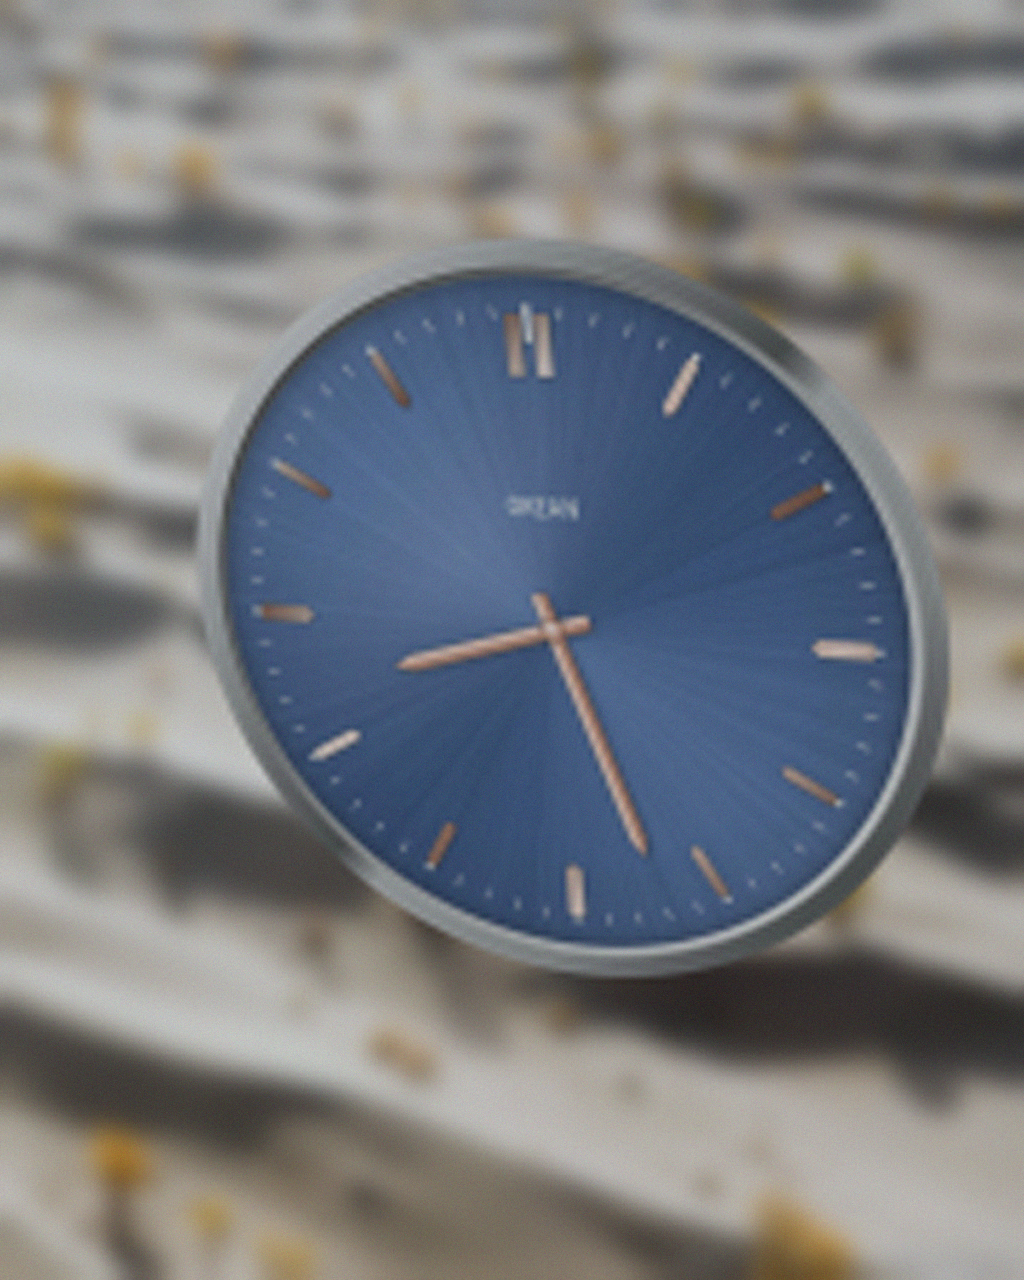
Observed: 8 h 27 min
